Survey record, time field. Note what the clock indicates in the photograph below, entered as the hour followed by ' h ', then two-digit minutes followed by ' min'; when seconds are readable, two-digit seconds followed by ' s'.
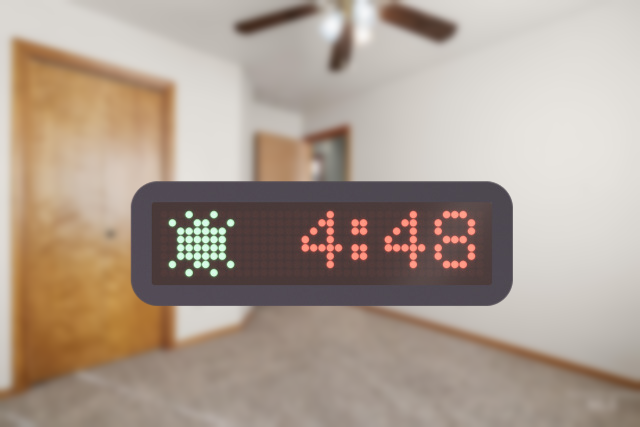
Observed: 4 h 48 min
